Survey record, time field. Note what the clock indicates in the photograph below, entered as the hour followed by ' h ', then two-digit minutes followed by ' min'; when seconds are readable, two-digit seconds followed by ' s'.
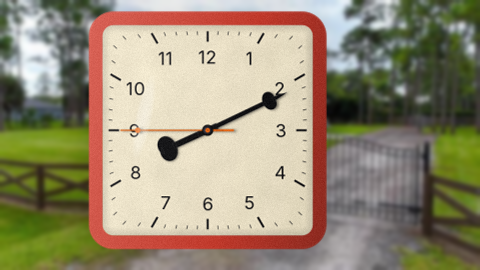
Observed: 8 h 10 min 45 s
